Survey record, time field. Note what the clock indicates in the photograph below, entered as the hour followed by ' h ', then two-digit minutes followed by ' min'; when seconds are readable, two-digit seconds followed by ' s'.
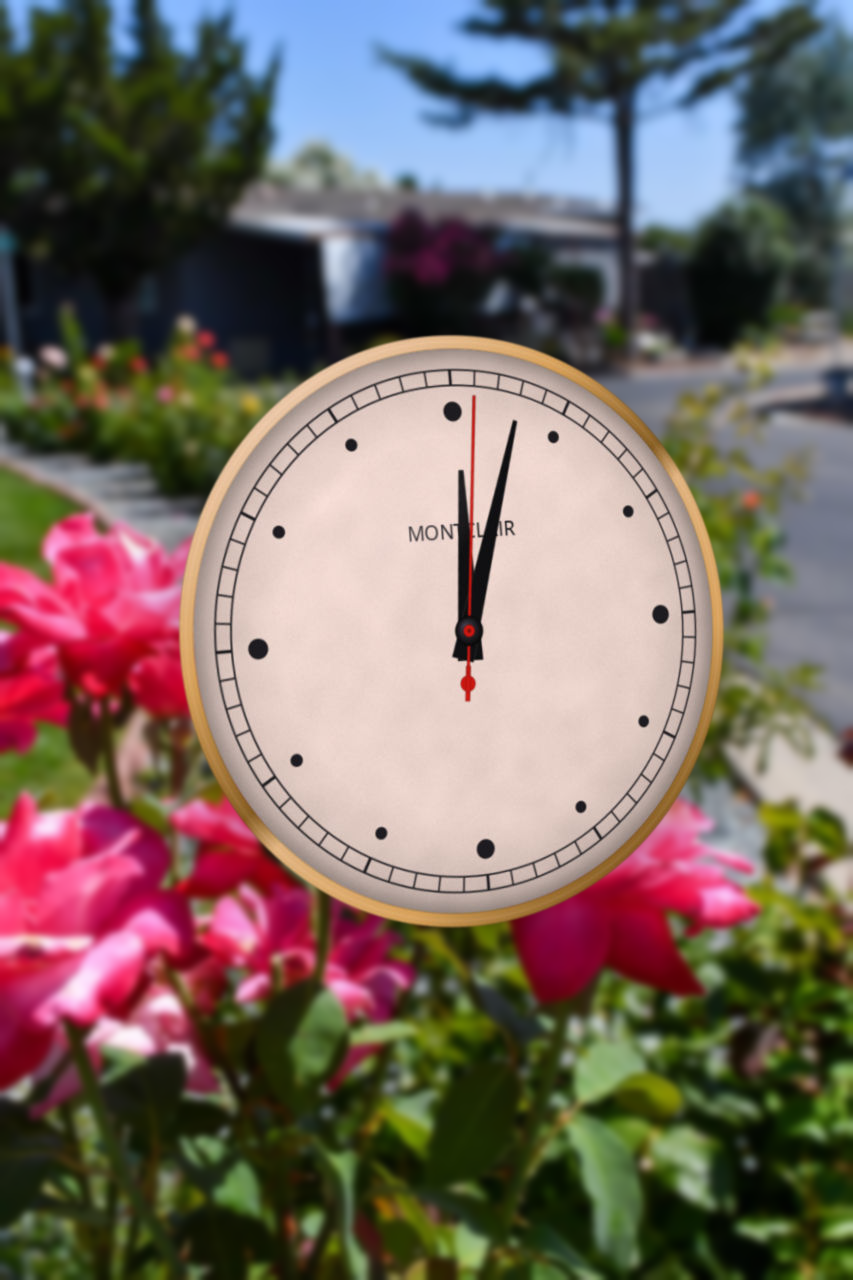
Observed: 12 h 03 min 01 s
